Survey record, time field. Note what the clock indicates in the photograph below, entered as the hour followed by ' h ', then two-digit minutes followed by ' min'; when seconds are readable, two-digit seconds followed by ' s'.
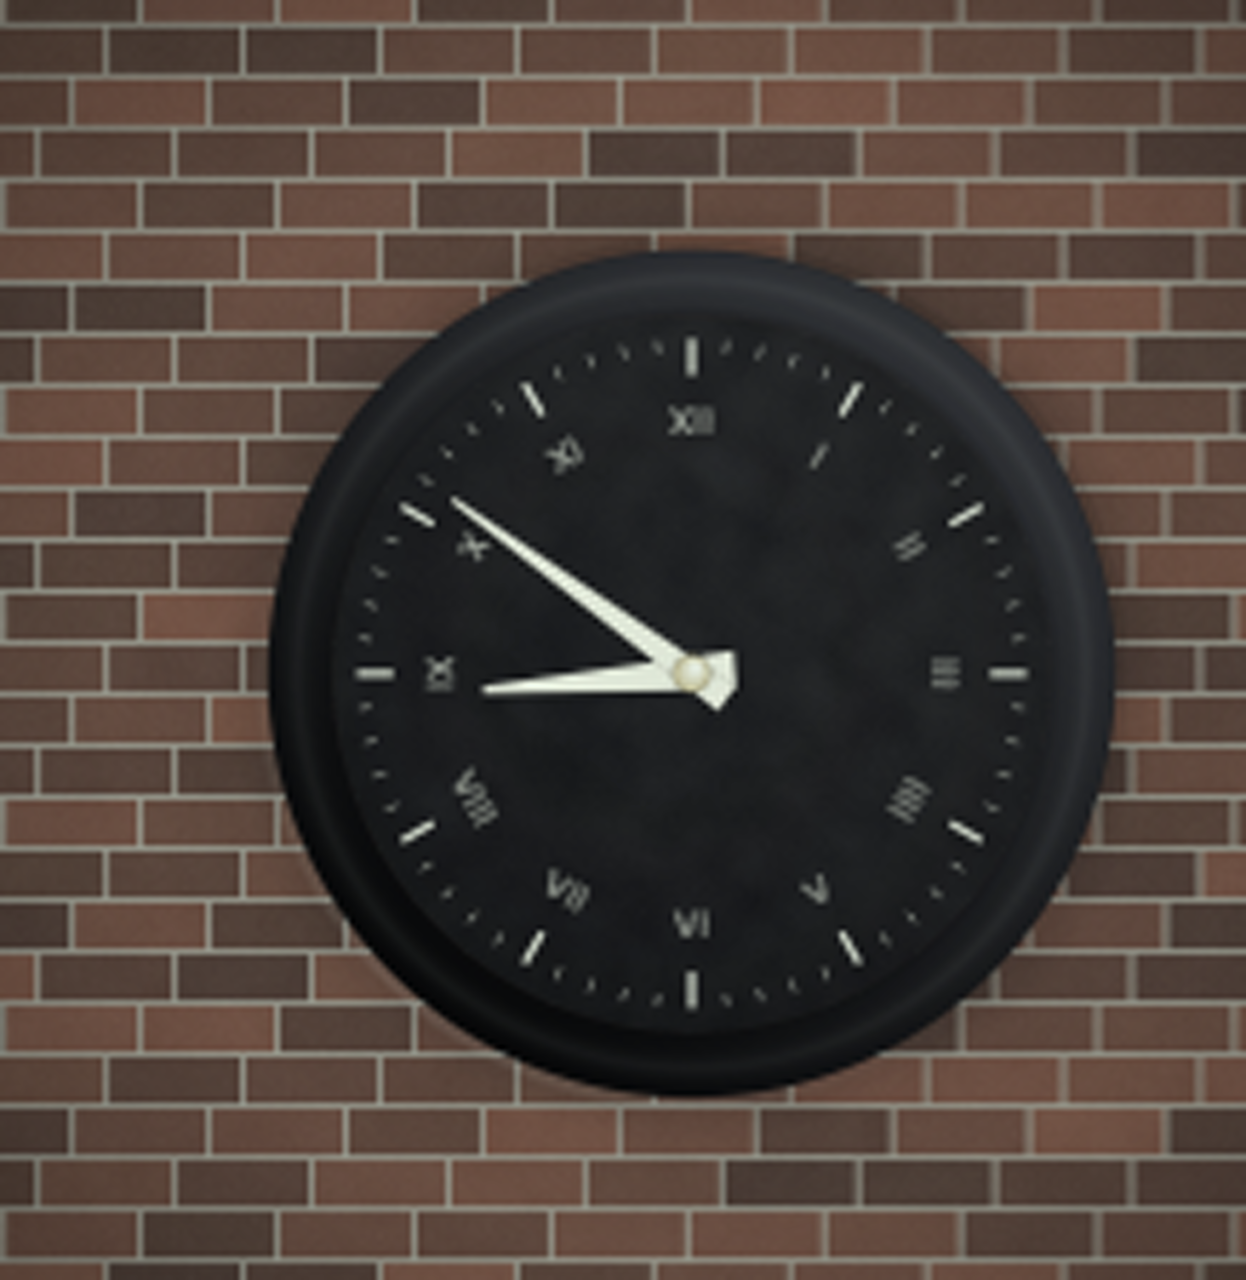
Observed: 8 h 51 min
